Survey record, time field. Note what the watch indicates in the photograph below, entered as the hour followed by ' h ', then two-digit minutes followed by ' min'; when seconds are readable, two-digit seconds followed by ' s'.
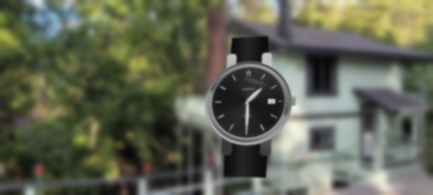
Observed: 1 h 30 min
